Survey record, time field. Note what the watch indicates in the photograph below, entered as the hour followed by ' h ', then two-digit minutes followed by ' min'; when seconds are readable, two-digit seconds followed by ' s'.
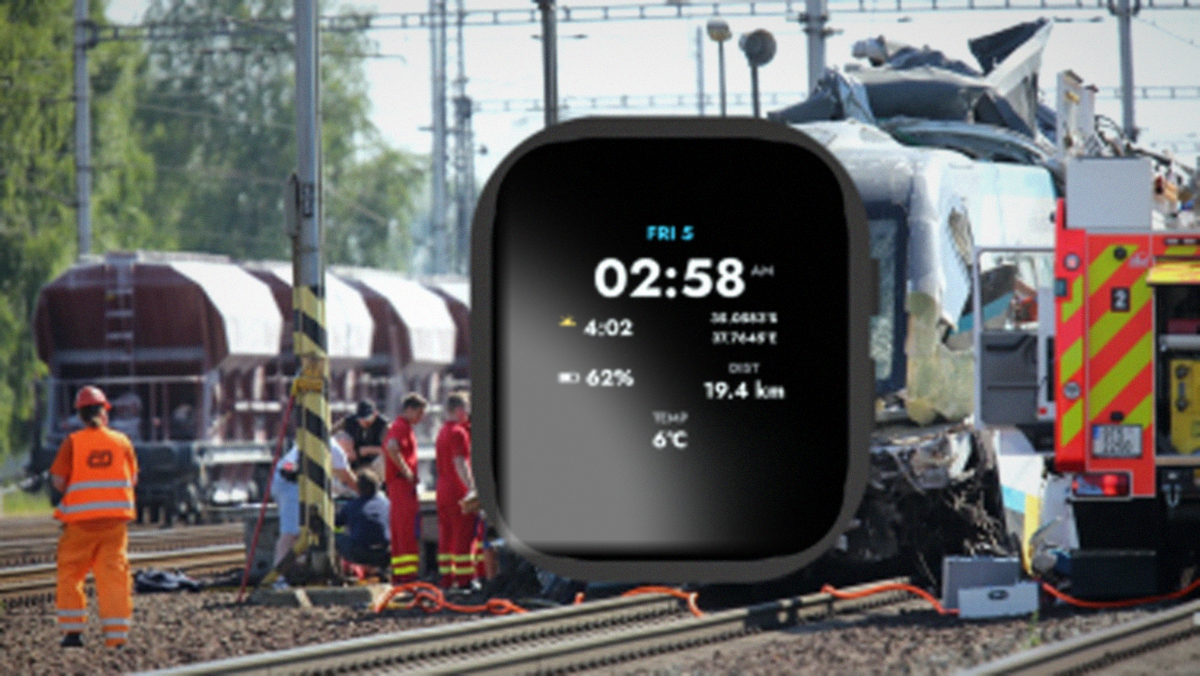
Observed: 2 h 58 min
